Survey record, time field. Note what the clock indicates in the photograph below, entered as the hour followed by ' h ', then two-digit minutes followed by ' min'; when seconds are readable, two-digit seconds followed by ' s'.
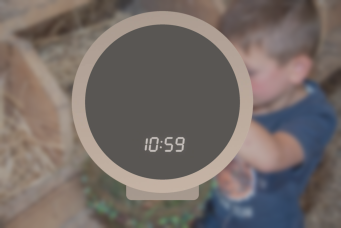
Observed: 10 h 59 min
